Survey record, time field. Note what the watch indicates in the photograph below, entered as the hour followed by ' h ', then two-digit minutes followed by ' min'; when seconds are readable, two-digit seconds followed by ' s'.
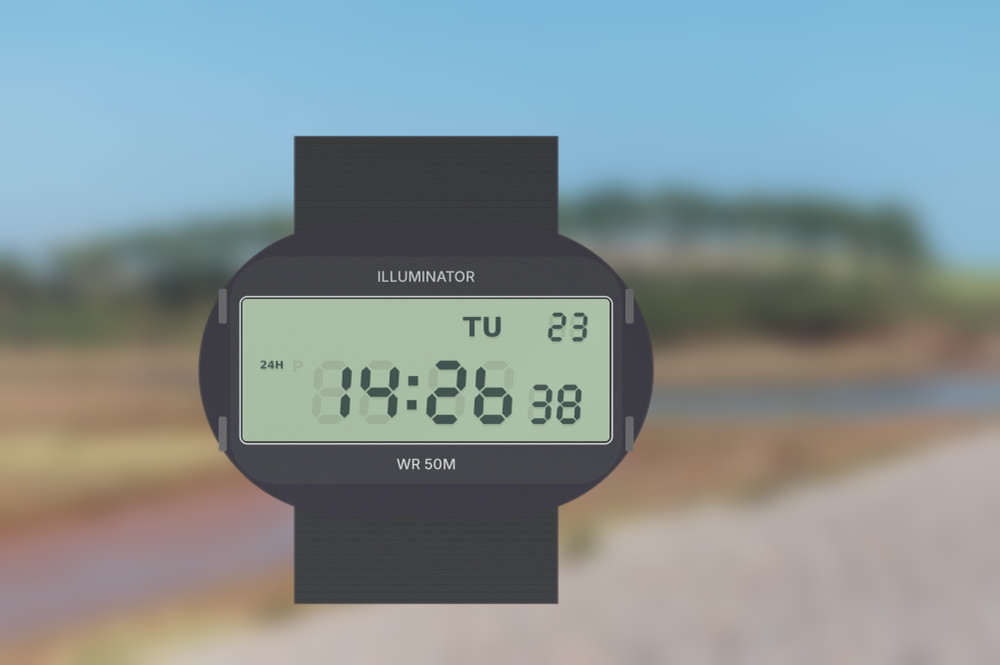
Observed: 14 h 26 min 38 s
